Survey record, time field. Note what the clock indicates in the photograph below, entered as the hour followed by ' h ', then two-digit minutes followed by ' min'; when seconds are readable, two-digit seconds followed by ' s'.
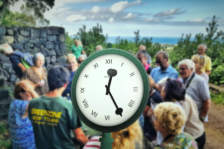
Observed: 12 h 25 min
